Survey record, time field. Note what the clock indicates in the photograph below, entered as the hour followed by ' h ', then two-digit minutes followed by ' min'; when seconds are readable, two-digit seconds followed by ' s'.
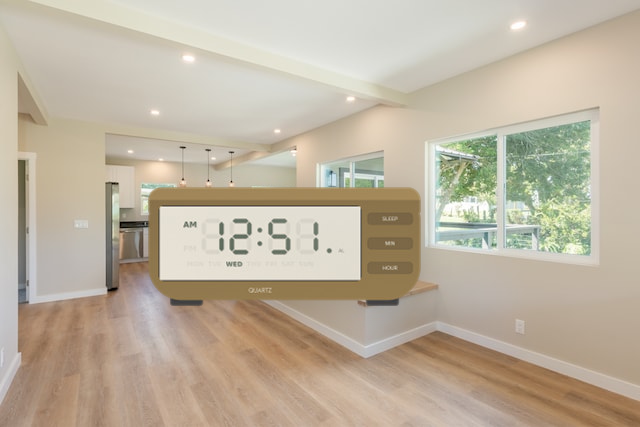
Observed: 12 h 51 min
